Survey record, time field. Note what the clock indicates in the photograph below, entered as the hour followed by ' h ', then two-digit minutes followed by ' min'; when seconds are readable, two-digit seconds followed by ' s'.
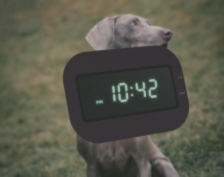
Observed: 10 h 42 min
